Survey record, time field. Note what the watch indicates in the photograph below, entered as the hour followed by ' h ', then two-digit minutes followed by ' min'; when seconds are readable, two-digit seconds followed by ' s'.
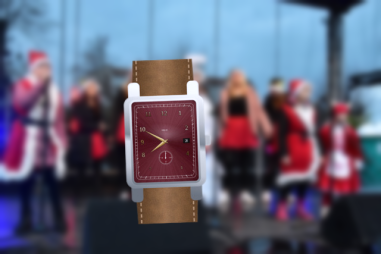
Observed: 7 h 50 min
